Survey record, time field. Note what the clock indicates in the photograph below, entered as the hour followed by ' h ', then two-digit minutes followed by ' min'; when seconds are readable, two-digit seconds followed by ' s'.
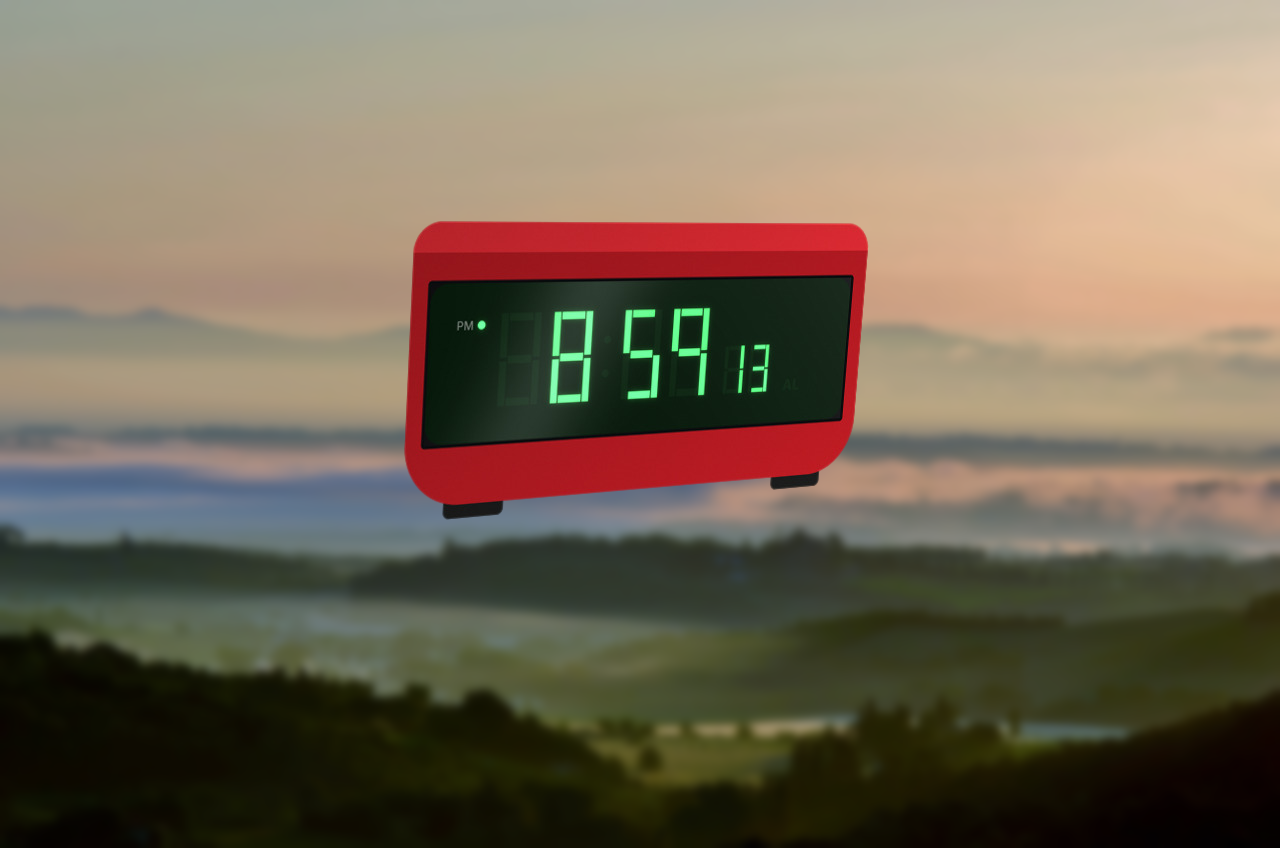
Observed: 8 h 59 min 13 s
